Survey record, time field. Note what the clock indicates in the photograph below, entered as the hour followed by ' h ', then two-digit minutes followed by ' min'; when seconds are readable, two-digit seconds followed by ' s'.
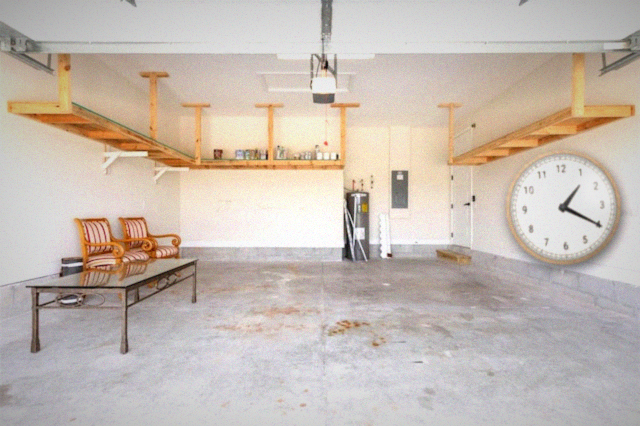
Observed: 1 h 20 min
